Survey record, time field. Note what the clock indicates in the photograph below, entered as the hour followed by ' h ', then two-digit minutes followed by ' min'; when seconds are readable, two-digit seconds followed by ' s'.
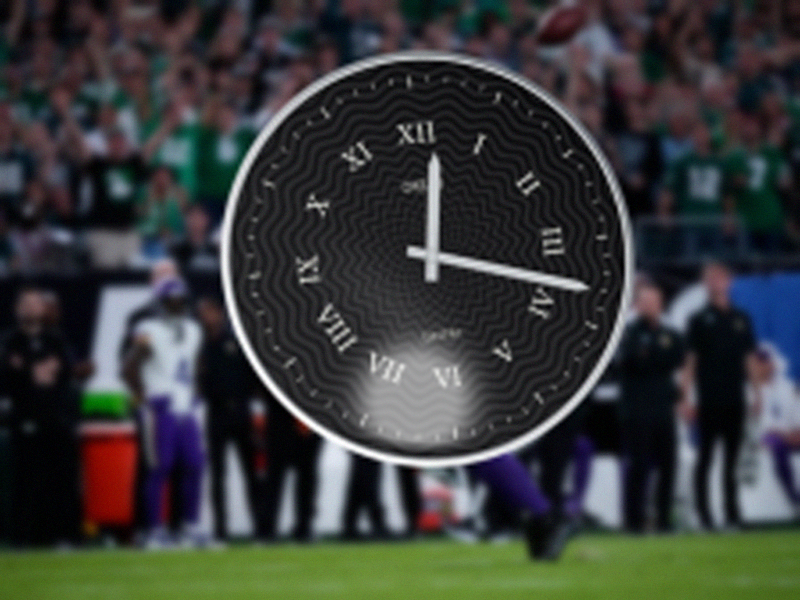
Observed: 12 h 18 min
